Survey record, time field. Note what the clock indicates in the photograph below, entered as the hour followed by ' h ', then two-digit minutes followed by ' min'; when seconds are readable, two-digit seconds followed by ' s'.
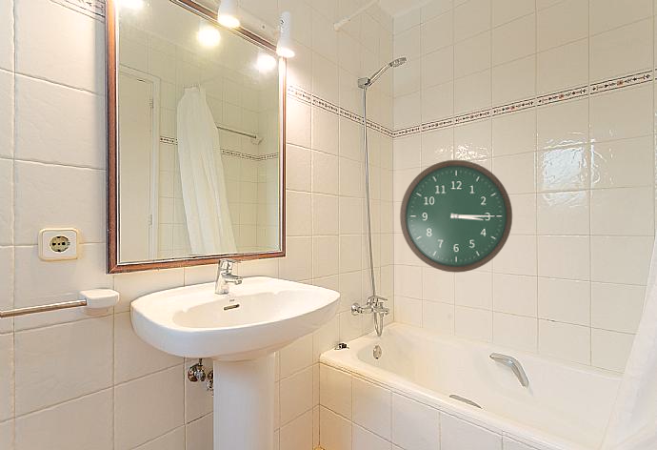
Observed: 3 h 15 min
